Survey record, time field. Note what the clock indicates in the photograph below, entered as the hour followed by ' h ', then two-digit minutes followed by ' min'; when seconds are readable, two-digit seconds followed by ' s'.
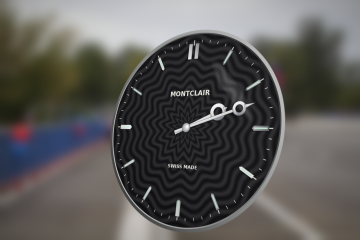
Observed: 2 h 12 min
